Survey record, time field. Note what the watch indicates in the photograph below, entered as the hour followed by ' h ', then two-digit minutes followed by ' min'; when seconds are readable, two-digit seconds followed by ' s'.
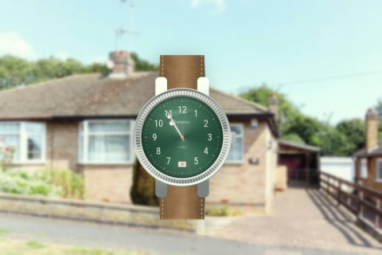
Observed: 10 h 55 min
